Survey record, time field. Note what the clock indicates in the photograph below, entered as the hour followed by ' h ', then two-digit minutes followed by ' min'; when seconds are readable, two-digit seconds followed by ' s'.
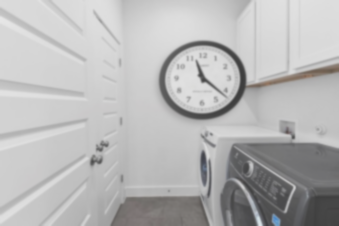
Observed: 11 h 22 min
